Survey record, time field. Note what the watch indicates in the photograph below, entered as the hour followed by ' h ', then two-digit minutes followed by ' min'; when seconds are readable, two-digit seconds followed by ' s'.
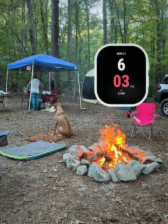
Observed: 6 h 03 min
